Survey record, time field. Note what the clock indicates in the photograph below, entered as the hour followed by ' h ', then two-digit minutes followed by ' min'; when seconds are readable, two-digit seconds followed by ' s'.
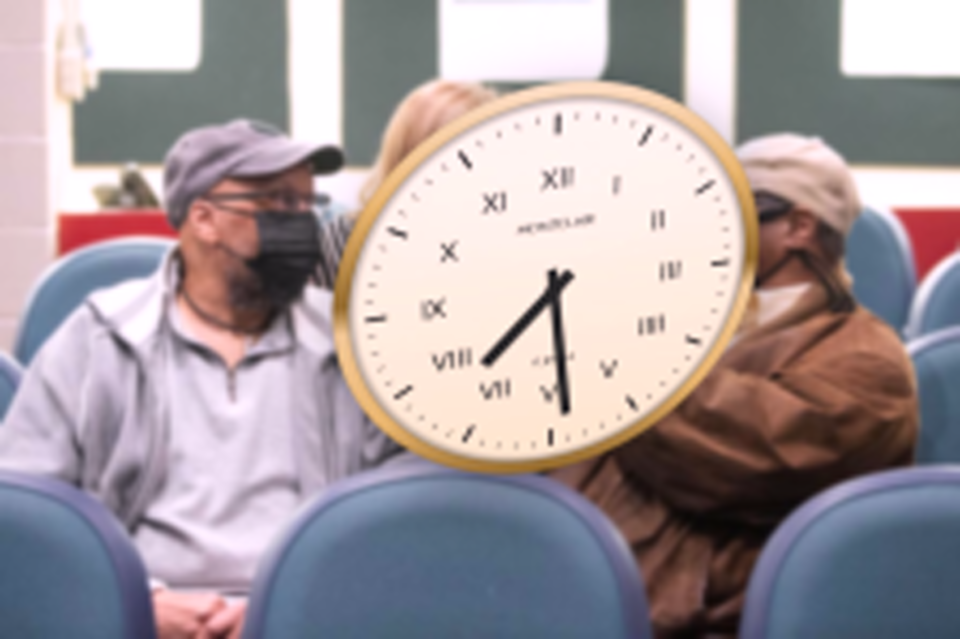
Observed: 7 h 29 min
